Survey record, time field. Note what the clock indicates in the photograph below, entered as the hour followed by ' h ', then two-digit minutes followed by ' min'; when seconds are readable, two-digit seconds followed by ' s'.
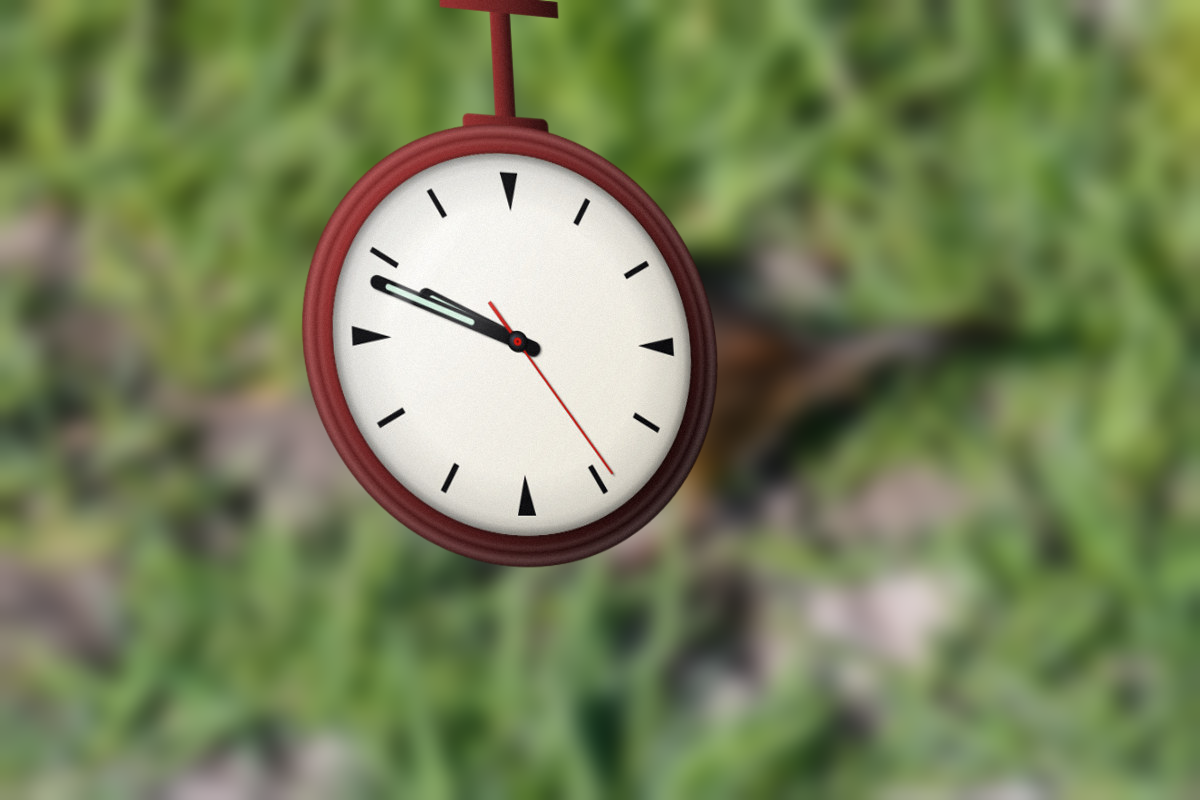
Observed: 9 h 48 min 24 s
